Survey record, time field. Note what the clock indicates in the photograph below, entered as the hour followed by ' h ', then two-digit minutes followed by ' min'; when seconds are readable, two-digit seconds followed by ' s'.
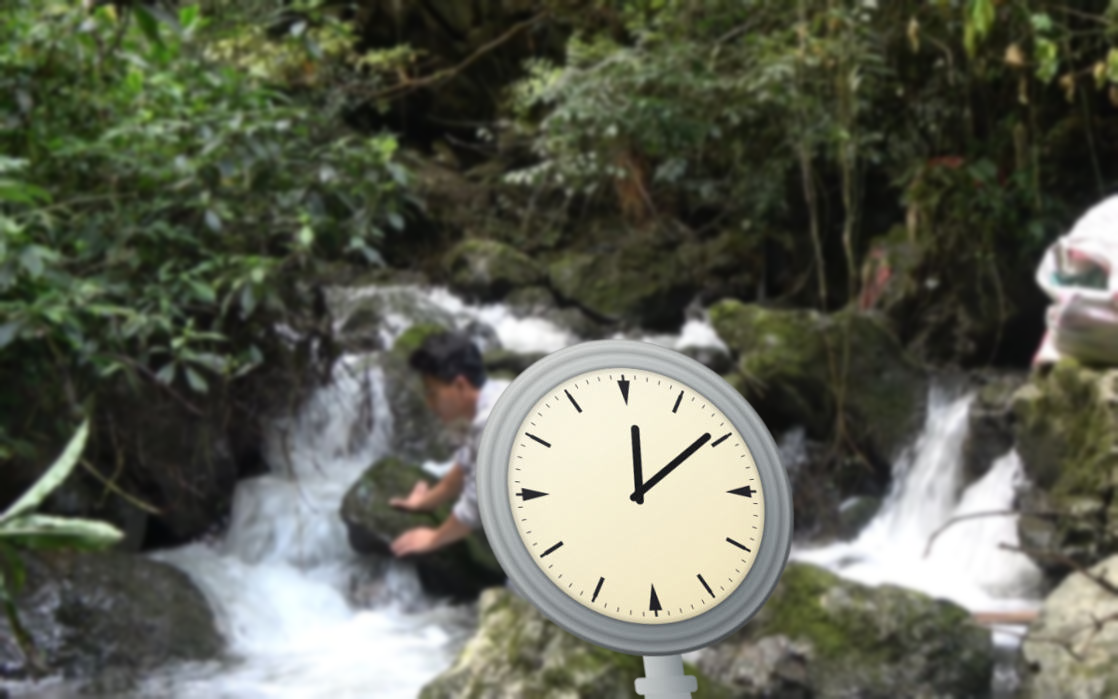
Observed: 12 h 09 min
